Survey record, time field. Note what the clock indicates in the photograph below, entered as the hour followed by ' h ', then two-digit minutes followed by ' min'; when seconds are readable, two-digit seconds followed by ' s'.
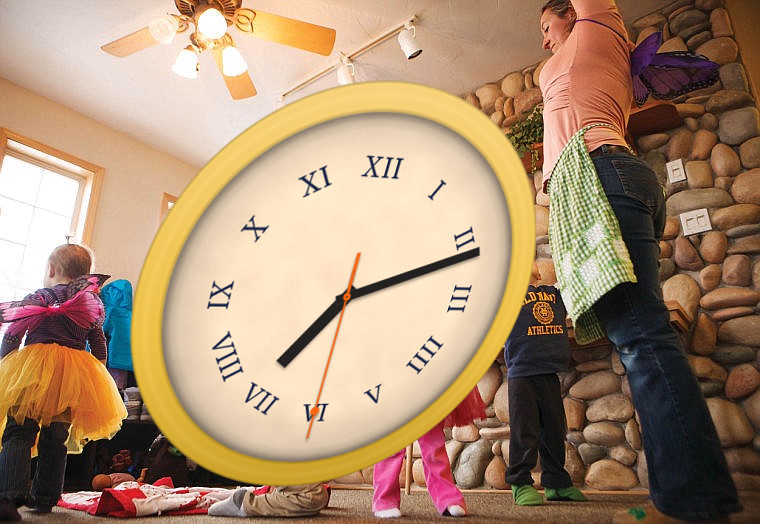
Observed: 7 h 11 min 30 s
